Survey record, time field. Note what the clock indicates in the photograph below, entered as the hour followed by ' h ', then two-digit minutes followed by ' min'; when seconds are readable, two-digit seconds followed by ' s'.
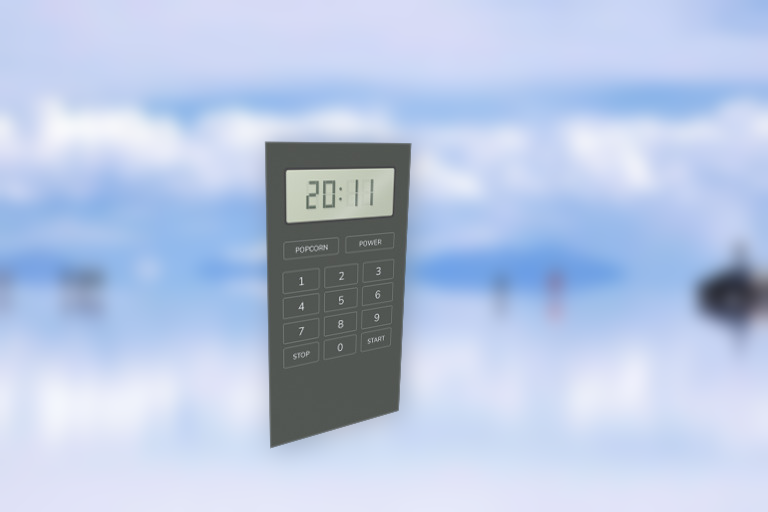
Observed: 20 h 11 min
